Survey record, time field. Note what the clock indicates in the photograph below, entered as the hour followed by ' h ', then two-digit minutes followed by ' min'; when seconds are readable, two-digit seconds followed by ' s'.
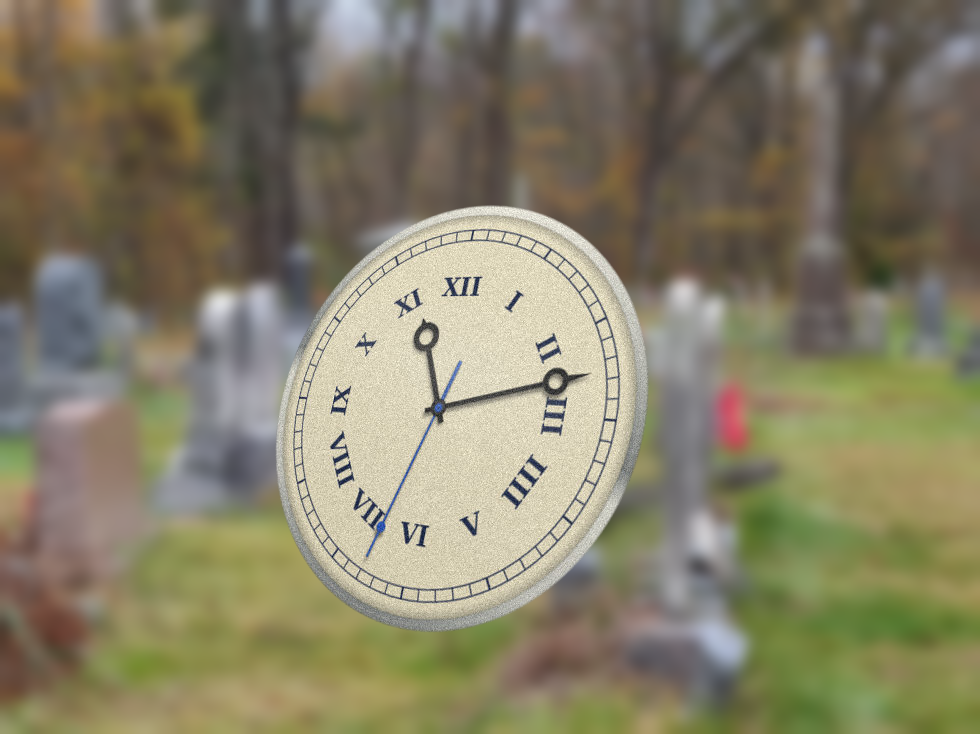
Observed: 11 h 12 min 33 s
